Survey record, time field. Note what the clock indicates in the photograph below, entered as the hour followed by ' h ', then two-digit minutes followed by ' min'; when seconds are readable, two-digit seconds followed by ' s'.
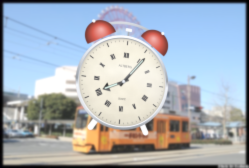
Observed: 8 h 06 min
